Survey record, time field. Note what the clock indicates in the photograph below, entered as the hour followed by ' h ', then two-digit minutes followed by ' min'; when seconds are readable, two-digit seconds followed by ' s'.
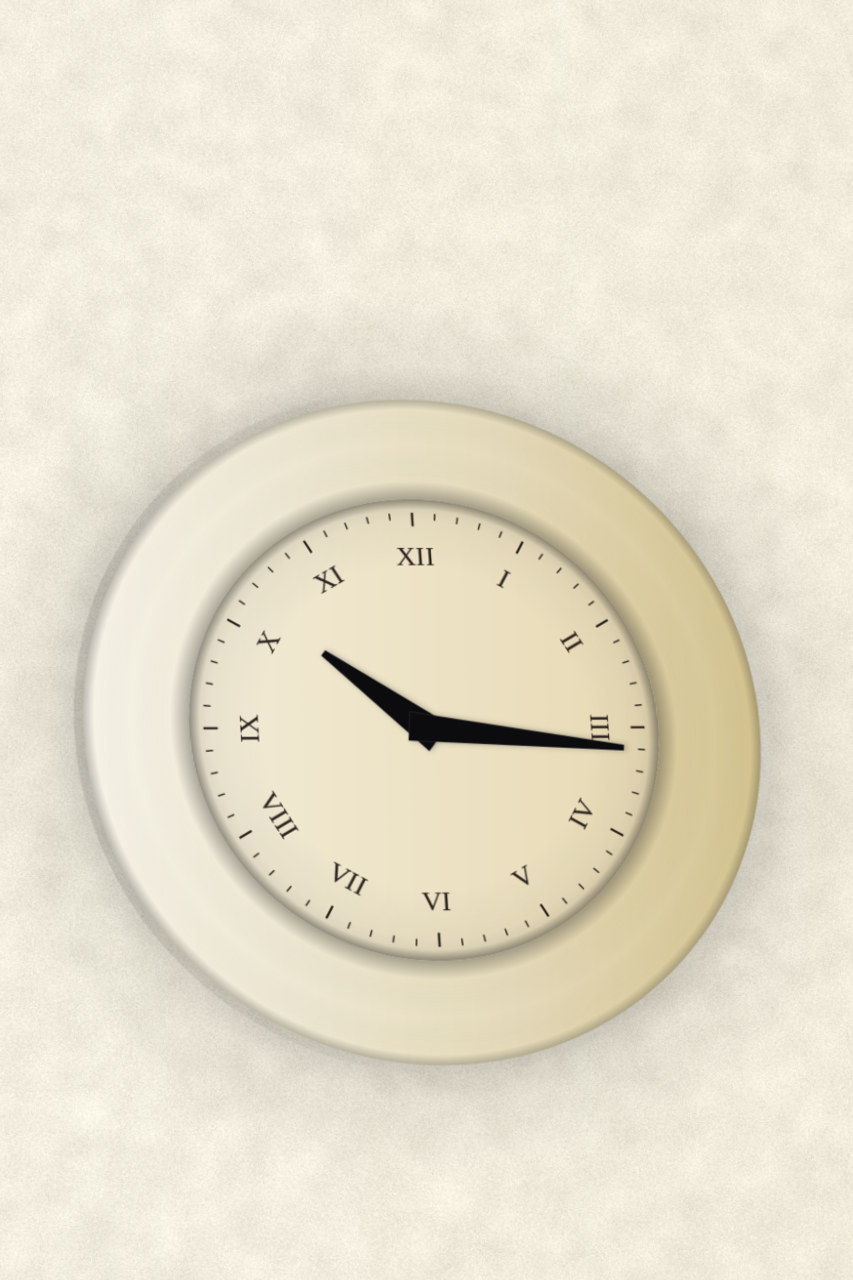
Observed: 10 h 16 min
